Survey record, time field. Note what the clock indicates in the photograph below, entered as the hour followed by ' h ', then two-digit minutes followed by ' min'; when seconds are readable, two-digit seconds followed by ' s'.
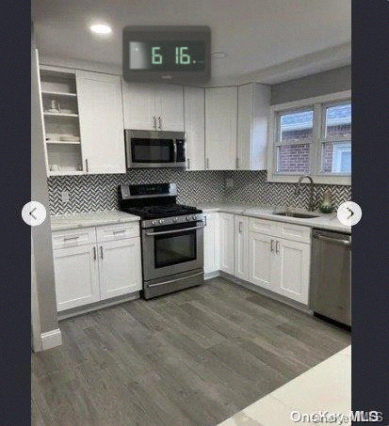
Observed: 6 h 16 min
